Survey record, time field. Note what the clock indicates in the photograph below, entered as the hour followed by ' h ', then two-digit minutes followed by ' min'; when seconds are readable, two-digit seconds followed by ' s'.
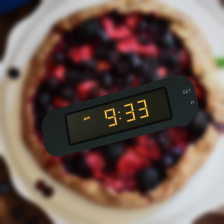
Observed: 9 h 33 min
